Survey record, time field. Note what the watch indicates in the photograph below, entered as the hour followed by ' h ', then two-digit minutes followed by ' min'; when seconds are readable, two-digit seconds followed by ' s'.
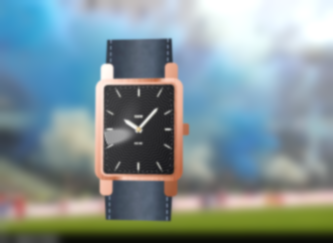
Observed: 10 h 07 min
